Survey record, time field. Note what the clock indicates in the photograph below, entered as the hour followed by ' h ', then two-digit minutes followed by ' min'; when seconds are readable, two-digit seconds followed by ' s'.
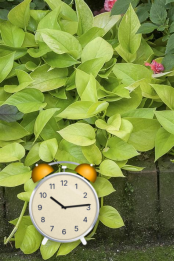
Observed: 10 h 14 min
